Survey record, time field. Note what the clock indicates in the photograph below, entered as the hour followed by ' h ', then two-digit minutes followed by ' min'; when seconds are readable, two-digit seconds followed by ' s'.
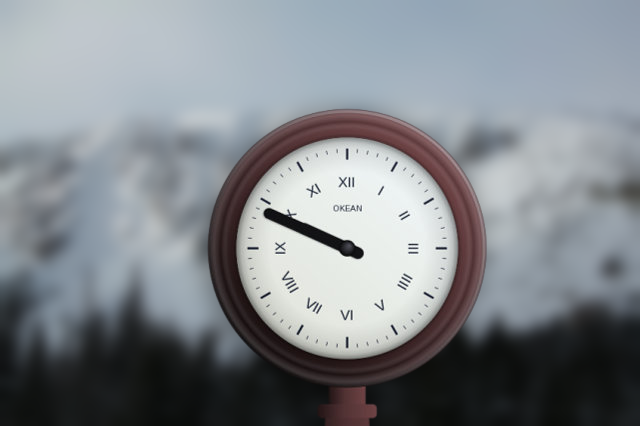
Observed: 9 h 49 min
